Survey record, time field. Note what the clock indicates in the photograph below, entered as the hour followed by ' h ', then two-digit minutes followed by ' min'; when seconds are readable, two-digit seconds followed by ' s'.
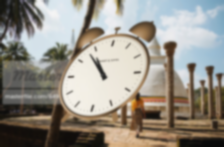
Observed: 10 h 53 min
